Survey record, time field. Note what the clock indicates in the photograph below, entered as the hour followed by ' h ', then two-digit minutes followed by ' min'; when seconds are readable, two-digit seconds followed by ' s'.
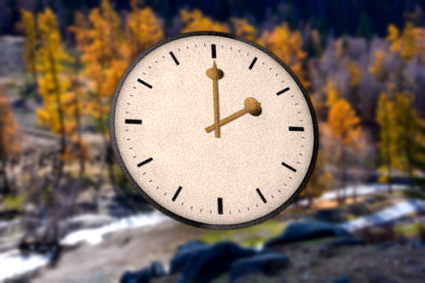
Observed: 2 h 00 min
